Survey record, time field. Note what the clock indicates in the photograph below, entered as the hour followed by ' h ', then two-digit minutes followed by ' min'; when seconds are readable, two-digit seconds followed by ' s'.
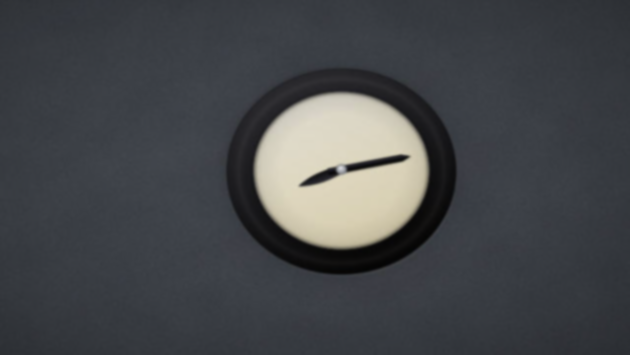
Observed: 8 h 13 min
